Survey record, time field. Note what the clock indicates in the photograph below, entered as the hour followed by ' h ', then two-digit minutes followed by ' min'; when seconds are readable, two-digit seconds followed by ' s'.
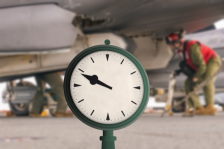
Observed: 9 h 49 min
